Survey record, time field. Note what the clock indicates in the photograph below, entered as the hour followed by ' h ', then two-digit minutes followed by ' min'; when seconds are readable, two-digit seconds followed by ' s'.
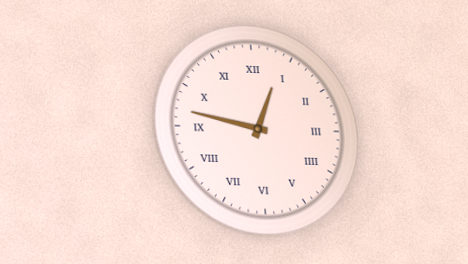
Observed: 12 h 47 min
